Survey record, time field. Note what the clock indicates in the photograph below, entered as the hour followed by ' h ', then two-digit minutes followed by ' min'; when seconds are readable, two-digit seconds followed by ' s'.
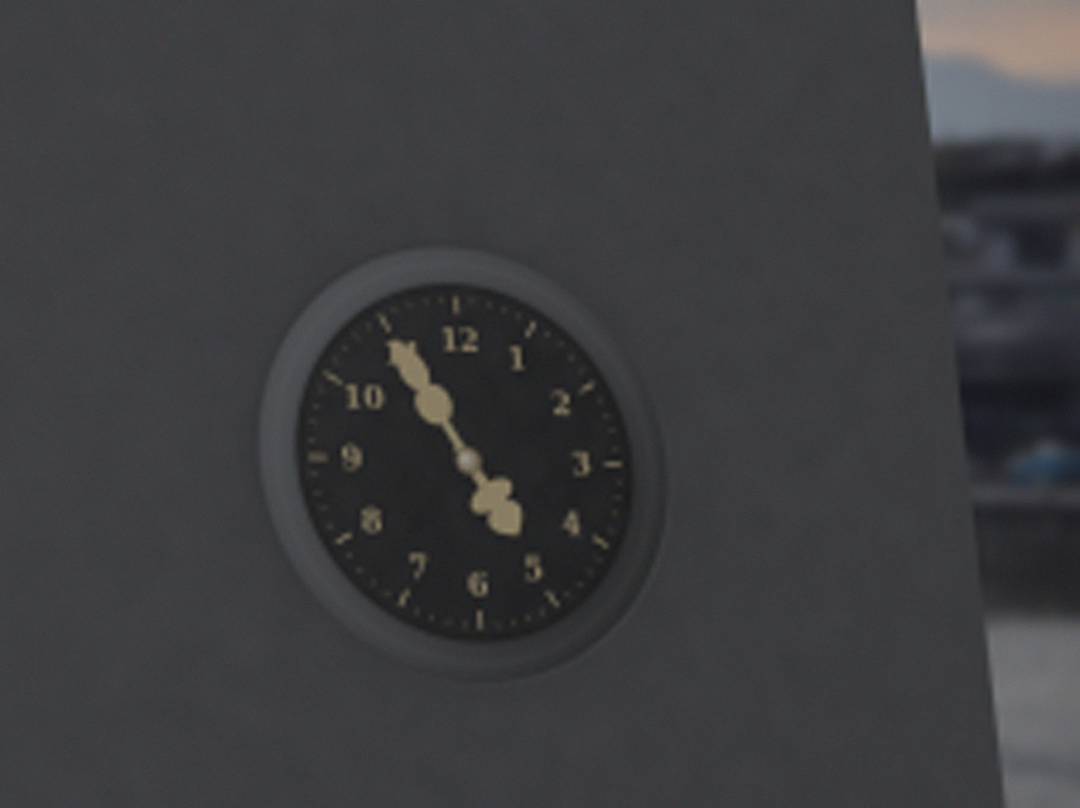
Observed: 4 h 55 min
